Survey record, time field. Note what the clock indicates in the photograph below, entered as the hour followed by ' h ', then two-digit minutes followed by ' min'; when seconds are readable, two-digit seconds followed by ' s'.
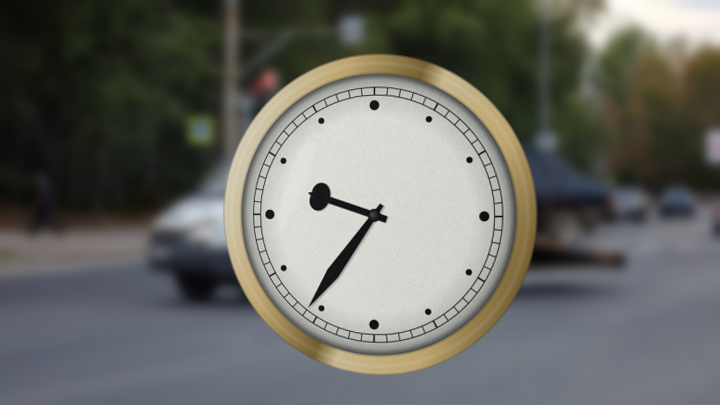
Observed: 9 h 36 min
